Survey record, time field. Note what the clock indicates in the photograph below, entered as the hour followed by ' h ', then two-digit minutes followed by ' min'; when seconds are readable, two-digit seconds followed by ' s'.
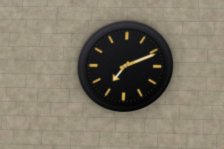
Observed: 7 h 11 min
